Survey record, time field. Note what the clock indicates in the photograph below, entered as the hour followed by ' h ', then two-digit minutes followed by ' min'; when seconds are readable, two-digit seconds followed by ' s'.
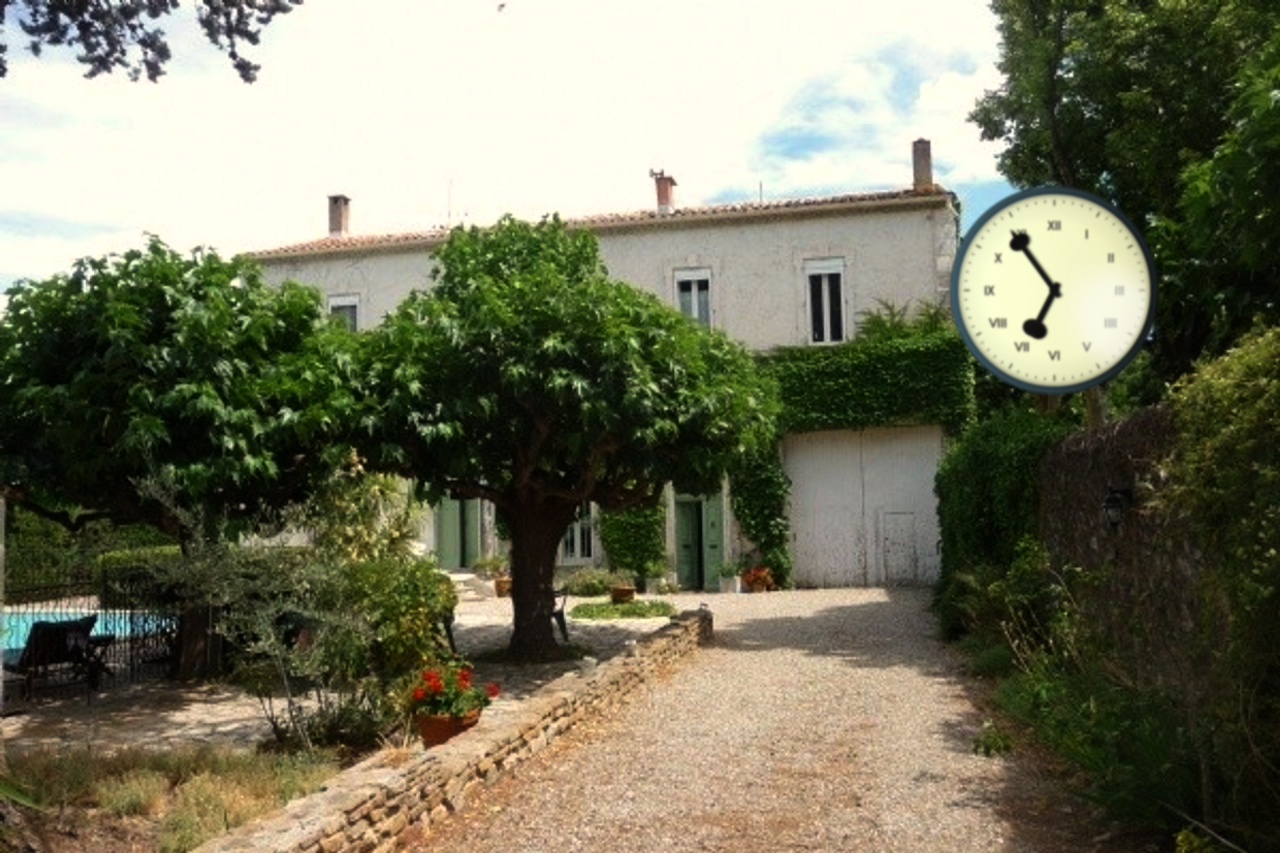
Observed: 6 h 54 min
